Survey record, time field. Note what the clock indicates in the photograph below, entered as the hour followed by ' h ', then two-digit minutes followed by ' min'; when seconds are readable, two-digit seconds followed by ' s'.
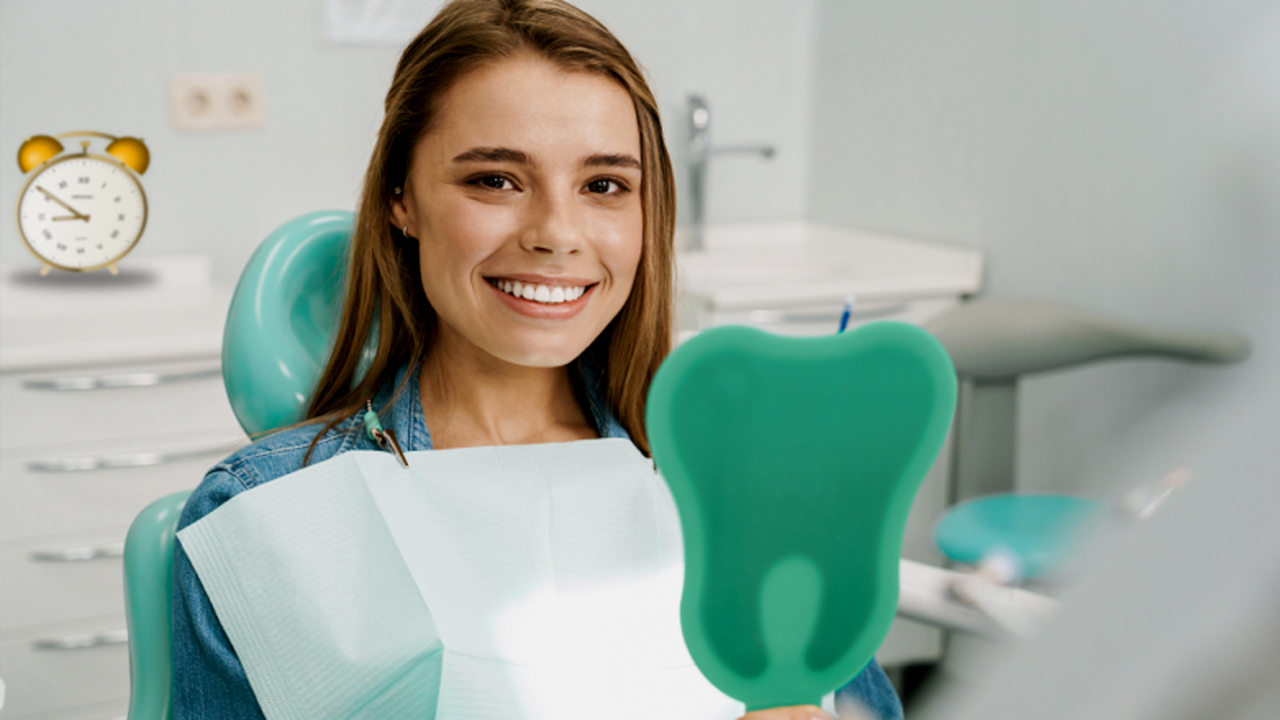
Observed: 8 h 51 min
